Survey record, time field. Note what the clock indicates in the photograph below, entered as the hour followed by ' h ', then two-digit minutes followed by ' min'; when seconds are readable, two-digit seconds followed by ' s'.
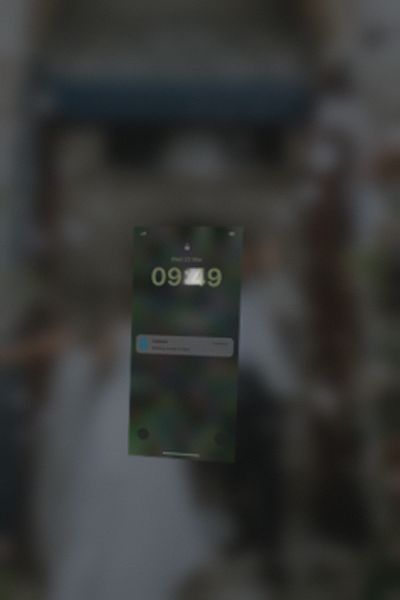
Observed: 9 h 49 min
